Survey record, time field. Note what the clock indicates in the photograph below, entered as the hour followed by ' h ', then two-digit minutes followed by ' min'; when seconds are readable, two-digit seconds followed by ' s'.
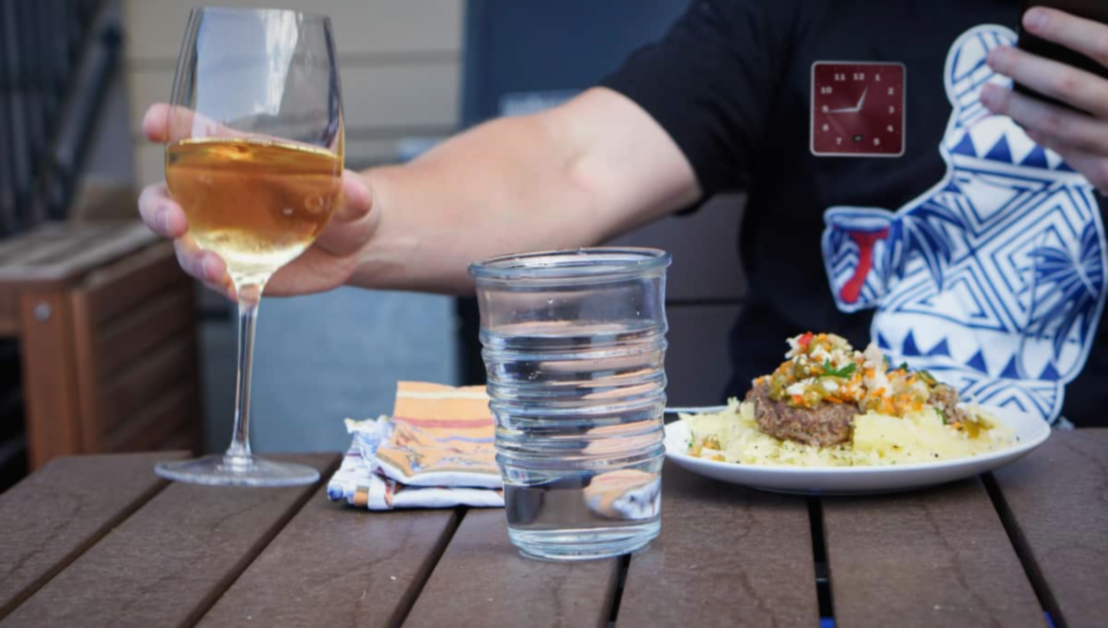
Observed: 12 h 44 min
